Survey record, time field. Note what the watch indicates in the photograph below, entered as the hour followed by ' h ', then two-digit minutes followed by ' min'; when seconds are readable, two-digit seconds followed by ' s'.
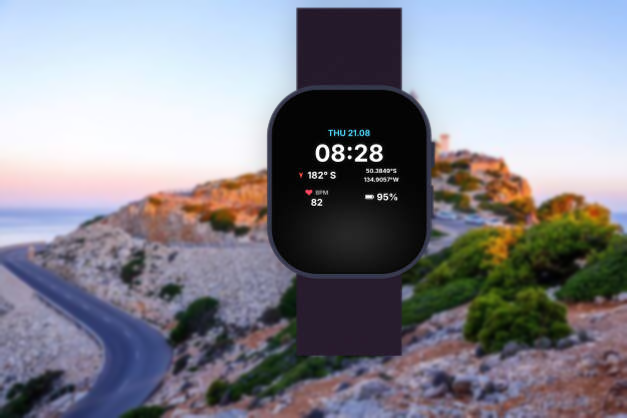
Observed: 8 h 28 min
